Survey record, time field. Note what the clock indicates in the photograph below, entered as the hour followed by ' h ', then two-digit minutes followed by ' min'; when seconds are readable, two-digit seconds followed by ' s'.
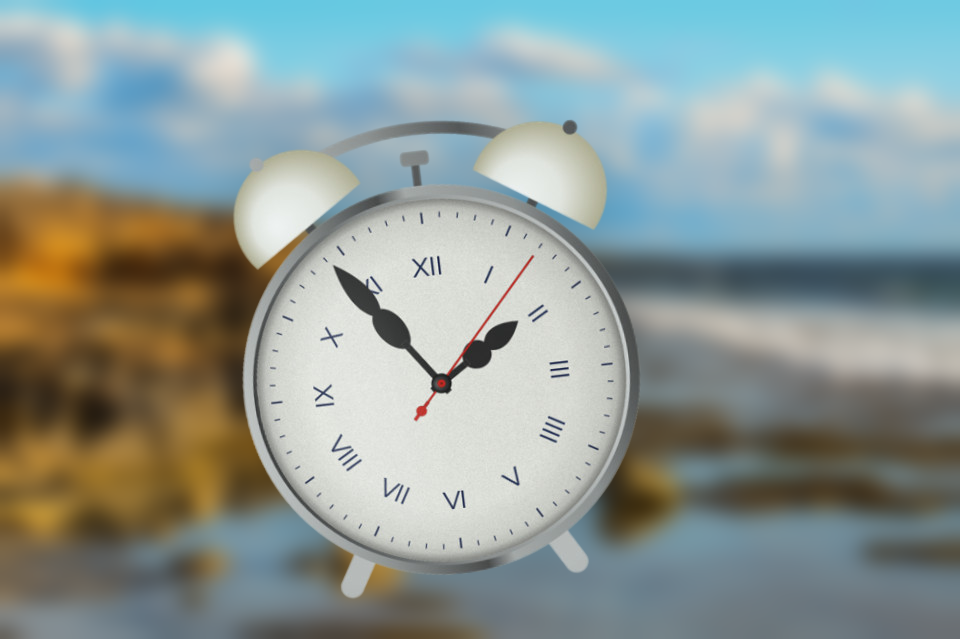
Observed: 1 h 54 min 07 s
